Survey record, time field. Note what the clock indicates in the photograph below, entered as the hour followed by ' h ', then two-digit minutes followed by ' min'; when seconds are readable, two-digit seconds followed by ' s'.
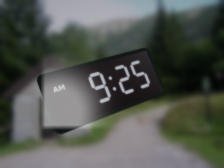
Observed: 9 h 25 min
